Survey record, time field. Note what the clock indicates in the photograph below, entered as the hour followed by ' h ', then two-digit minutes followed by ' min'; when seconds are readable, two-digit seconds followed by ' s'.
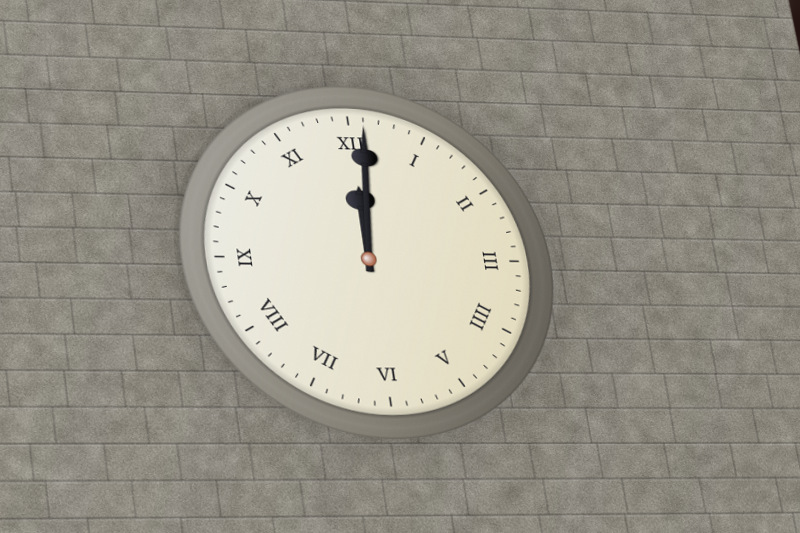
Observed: 12 h 01 min
